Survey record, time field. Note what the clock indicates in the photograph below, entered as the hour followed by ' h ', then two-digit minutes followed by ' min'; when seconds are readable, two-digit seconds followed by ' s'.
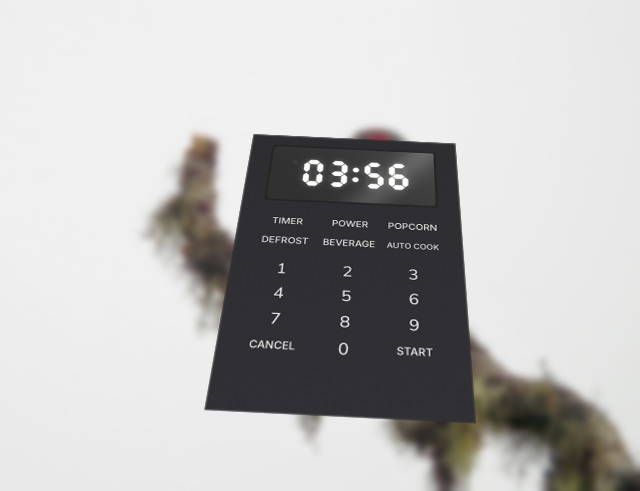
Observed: 3 h 56 min
